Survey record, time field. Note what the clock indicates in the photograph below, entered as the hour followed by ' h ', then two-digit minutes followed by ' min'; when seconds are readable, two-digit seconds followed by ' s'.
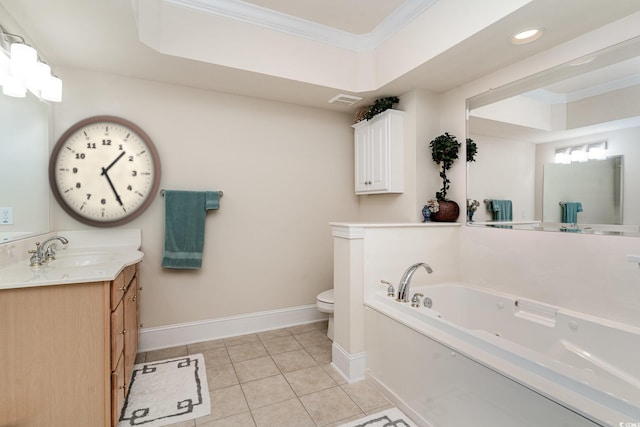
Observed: 1 h 25 min
